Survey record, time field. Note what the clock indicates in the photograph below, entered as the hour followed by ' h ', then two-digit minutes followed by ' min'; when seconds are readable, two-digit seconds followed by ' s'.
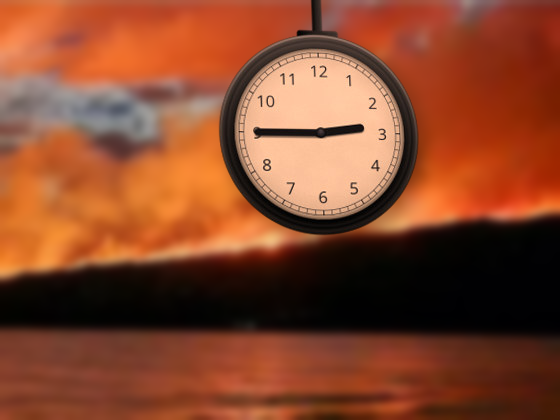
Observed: 2 h 45 min
